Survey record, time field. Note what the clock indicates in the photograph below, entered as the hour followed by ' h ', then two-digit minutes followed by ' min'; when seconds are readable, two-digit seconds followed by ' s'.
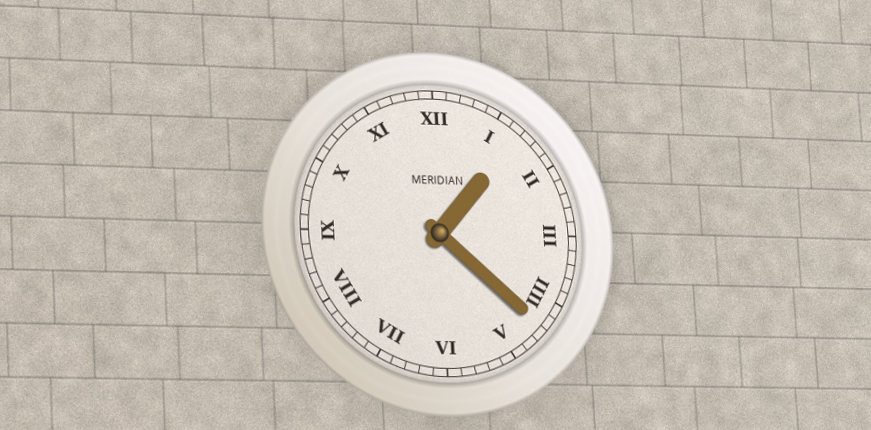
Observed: 1 h 22 min
